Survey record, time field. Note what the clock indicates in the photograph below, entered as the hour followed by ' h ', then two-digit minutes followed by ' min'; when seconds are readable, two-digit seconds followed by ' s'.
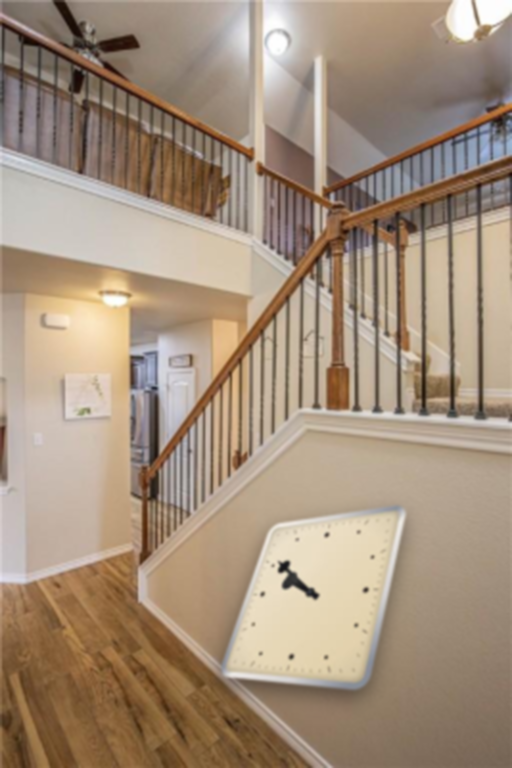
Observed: 9 h 51 min
